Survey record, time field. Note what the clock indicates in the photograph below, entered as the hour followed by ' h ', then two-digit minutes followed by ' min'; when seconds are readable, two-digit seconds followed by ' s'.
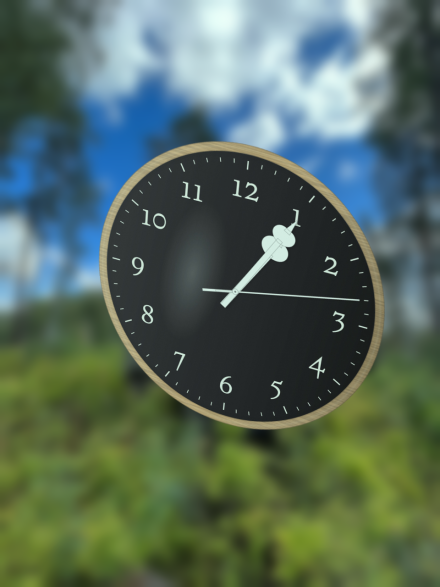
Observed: 1 h 05 min 13 s
